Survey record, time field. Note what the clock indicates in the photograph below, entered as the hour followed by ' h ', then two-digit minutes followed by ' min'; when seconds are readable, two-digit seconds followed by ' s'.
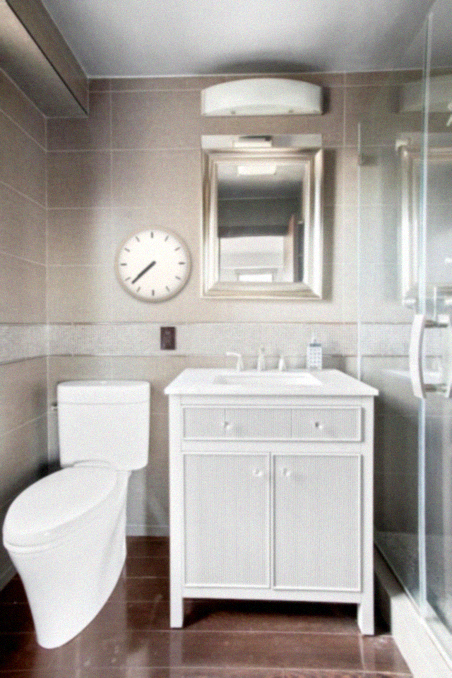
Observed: 7 h 38 min
